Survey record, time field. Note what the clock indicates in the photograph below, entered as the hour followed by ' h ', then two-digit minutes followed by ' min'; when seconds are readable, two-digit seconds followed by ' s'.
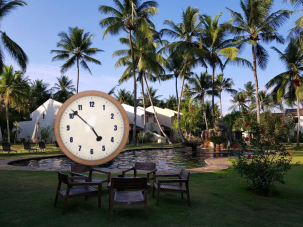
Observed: 4 h 52 min
